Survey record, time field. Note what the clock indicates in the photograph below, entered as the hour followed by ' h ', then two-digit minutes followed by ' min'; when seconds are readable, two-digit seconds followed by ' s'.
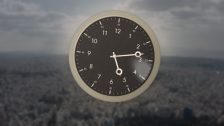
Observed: 5 h 13 min
